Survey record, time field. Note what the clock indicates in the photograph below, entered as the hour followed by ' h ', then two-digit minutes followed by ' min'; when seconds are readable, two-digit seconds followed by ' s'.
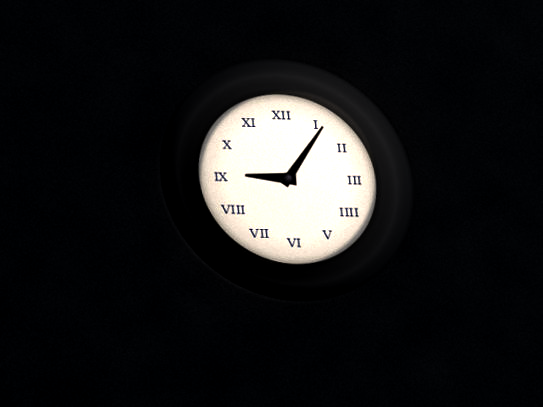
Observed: 9 h 06 min
